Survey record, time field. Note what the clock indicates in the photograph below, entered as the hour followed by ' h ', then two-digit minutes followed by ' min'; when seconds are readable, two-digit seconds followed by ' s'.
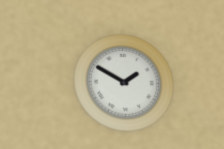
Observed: 1 h 50 min
